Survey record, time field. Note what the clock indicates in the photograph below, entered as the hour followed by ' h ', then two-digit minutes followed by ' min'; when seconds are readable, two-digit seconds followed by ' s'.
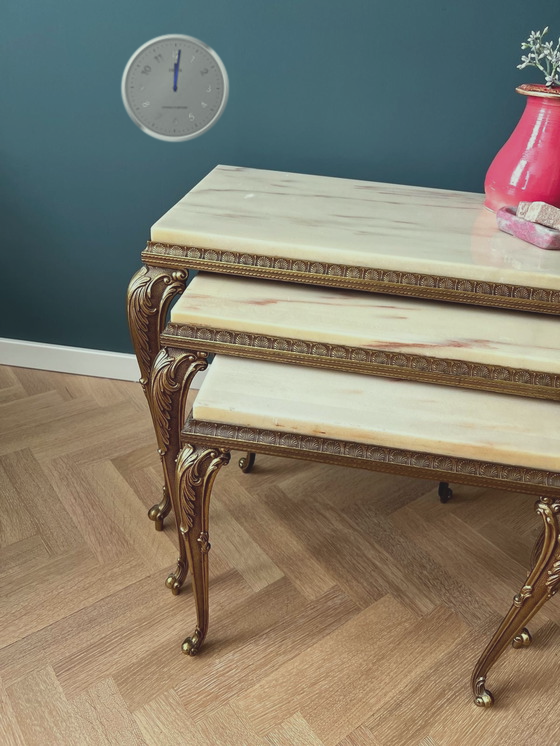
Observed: 12 h 01 min
